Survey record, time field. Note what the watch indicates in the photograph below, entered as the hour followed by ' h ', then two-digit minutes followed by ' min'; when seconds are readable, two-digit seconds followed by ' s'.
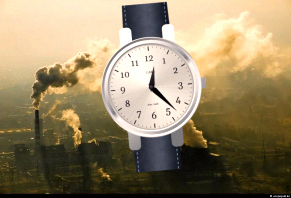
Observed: 12 h 23 min
